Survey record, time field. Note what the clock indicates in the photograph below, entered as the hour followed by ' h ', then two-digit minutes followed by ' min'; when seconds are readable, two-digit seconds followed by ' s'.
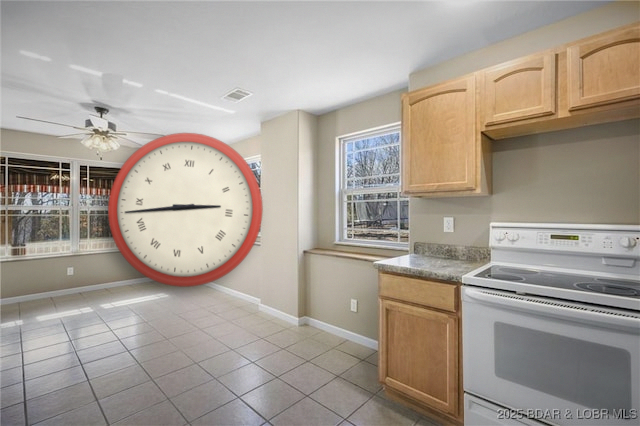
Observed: 2 h 43 min
